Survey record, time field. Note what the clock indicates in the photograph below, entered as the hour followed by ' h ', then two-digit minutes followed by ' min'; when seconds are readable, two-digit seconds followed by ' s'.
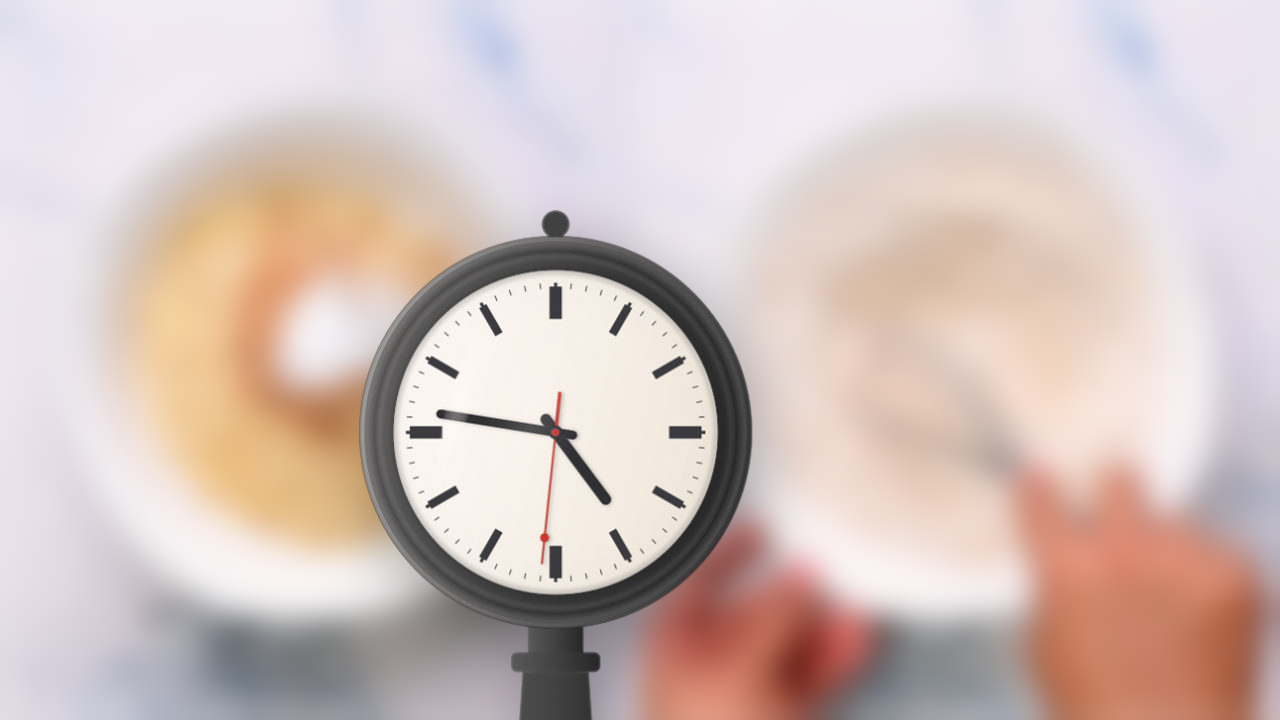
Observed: 4 h 46 min 31 s
